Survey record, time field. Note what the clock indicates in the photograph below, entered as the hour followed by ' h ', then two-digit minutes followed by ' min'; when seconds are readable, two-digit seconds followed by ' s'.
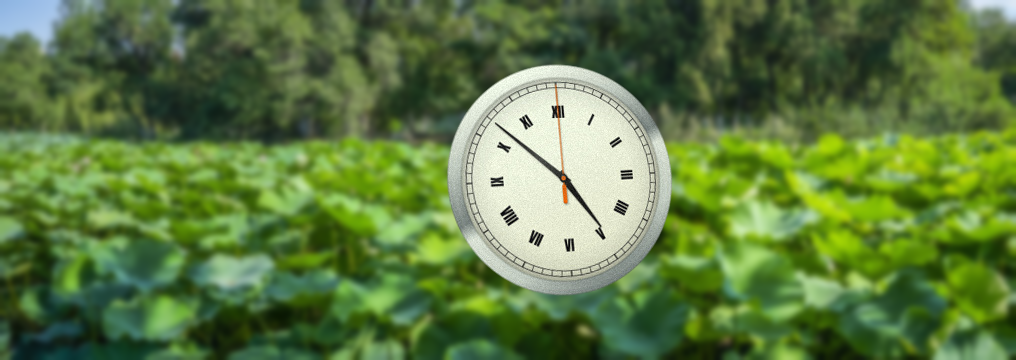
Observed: 4 h 52 min 00 s
